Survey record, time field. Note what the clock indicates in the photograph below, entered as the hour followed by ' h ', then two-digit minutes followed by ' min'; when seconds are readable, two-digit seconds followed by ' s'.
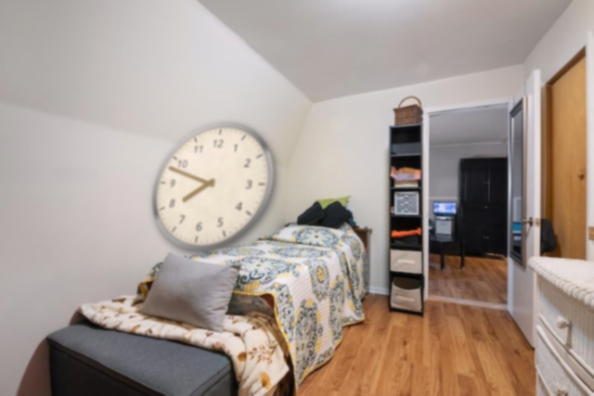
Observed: 7 h 48 min
